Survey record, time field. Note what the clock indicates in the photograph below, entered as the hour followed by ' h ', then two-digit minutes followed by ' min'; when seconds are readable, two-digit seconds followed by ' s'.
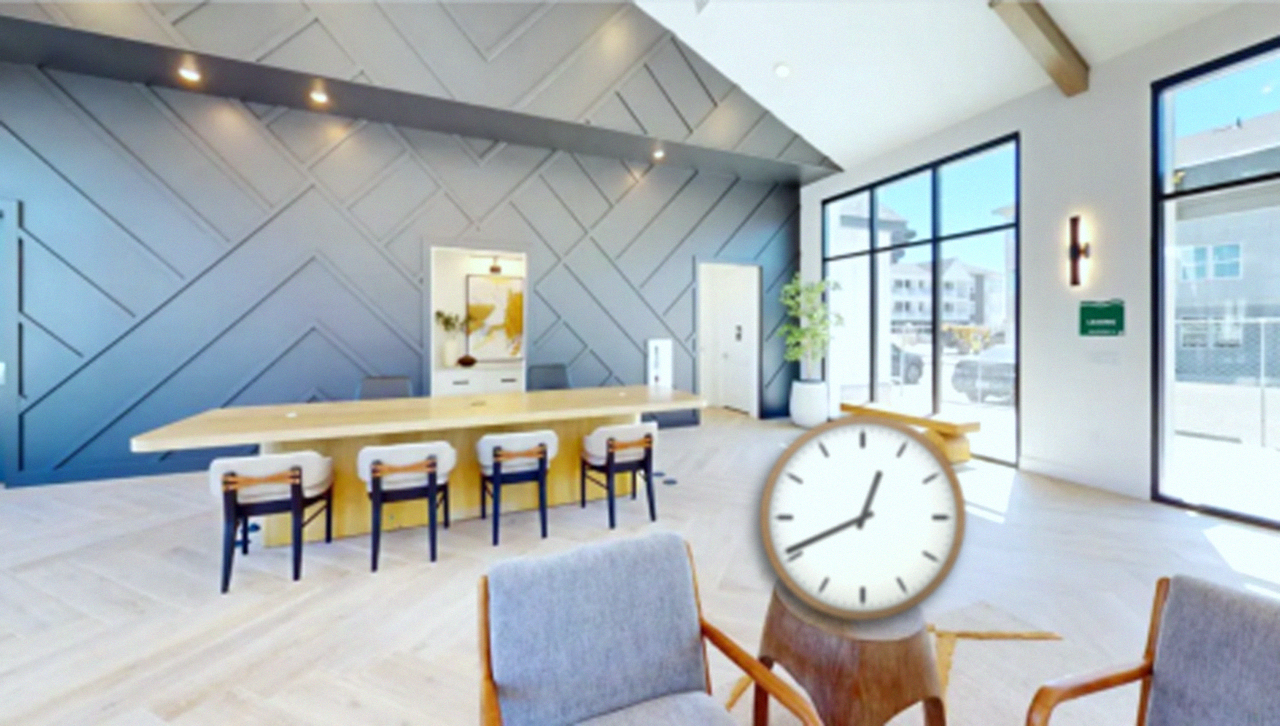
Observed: 12 h 41 min
